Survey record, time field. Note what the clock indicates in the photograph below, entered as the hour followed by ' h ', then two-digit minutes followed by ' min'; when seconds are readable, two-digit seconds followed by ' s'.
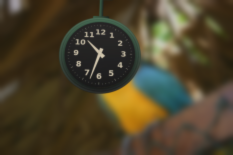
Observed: 10 h 33 min
